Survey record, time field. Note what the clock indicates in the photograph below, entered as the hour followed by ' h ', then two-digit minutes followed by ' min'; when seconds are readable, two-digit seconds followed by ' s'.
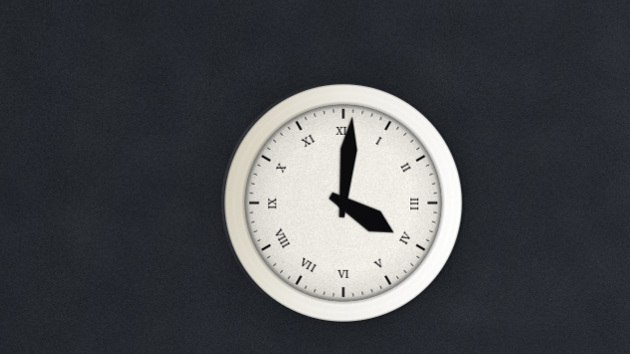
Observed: 4 h 01 min
